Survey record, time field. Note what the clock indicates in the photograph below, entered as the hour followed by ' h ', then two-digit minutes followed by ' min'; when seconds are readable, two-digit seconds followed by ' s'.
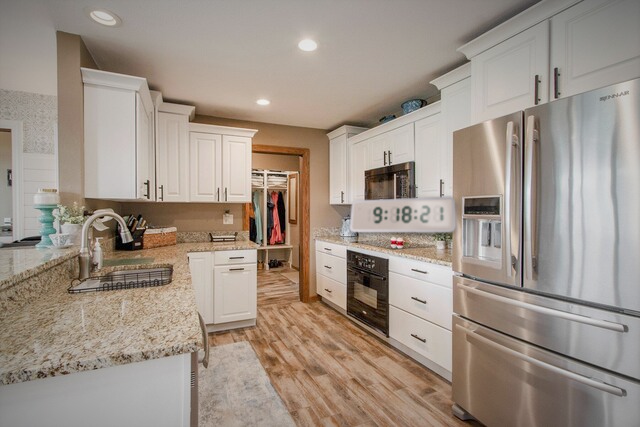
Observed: 9 h 18 min 21 s
